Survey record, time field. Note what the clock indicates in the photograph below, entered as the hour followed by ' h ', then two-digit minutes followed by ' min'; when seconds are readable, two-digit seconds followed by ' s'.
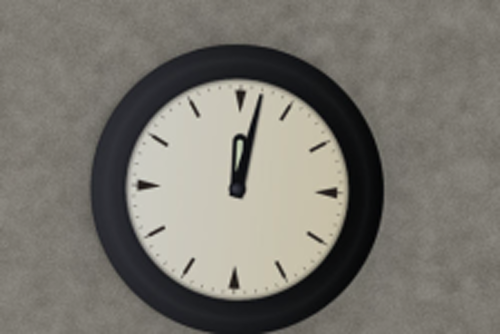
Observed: 12 h 02 min
